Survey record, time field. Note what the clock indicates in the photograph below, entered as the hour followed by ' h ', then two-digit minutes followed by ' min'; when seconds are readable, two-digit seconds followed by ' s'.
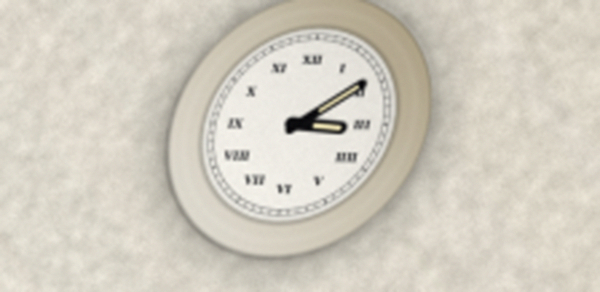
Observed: 3 h 09 min
